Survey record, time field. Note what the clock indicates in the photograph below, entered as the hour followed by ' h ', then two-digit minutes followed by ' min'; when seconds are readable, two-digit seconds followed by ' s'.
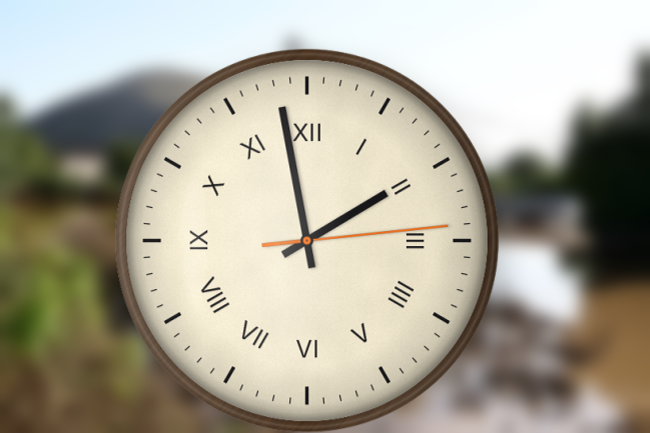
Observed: 1 h 58 min 14 s
